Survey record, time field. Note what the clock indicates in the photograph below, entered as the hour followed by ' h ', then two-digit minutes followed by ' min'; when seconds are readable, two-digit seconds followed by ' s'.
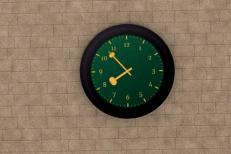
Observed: 7 h 53 min
